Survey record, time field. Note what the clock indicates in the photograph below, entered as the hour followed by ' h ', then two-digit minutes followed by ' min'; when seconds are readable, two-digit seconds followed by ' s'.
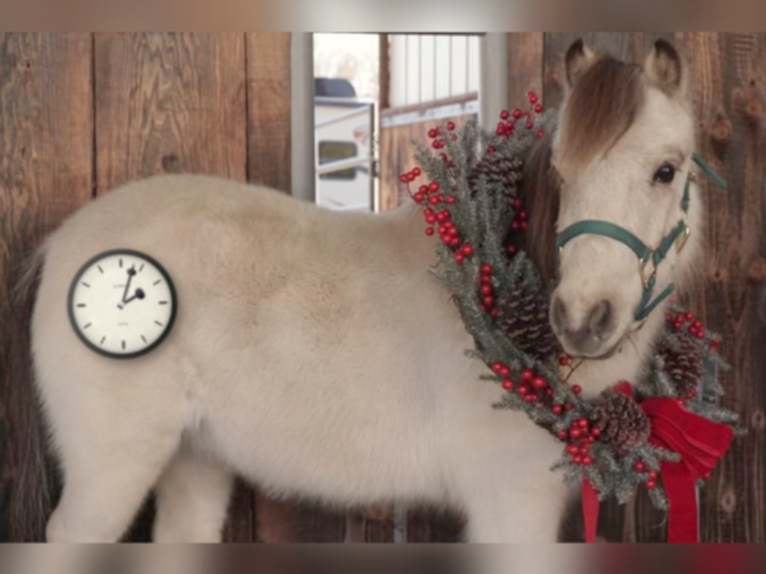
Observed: 2 h 03 min
